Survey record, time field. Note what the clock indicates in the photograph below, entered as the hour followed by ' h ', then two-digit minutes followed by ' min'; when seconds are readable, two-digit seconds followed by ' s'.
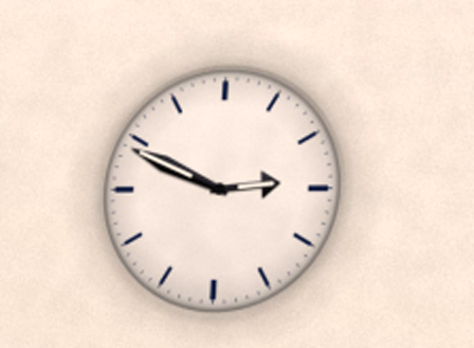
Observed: 2 h 49 min
